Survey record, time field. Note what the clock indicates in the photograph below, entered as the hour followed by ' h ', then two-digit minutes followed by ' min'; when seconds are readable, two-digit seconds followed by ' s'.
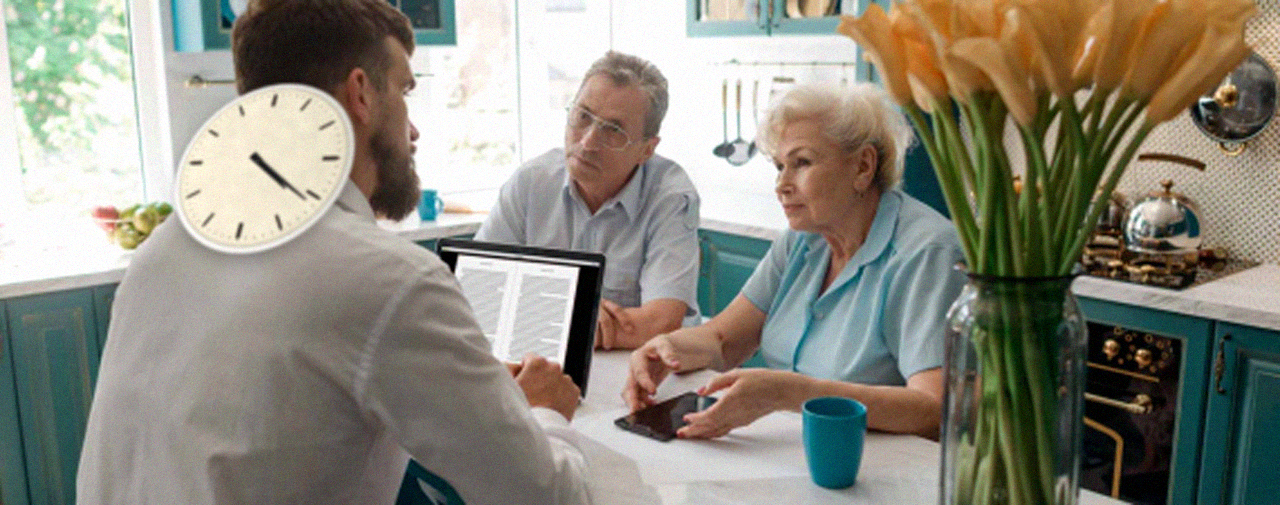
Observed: 4 h 21 min
